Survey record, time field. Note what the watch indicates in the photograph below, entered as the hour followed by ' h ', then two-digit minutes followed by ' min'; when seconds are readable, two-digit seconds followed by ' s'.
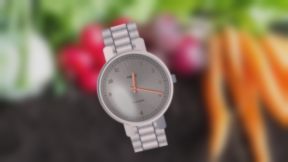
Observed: 12 h 19 min
